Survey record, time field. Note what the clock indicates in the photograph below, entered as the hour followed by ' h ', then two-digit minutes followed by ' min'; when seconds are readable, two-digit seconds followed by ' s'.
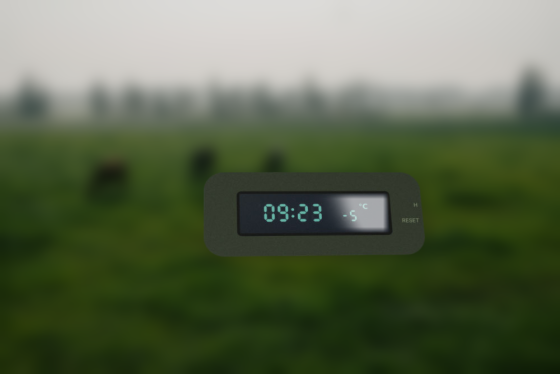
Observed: 9 h 23 min
